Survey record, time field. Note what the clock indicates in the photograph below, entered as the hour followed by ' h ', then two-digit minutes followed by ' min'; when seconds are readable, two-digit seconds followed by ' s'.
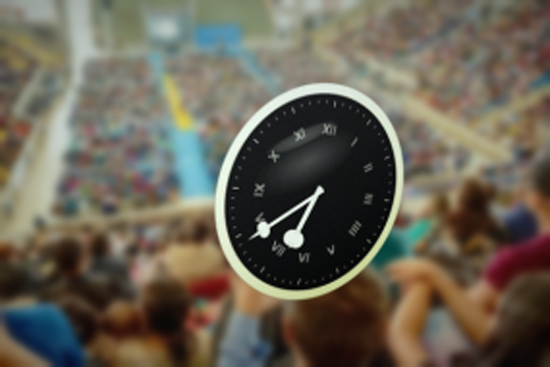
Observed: 6 h 39 min
